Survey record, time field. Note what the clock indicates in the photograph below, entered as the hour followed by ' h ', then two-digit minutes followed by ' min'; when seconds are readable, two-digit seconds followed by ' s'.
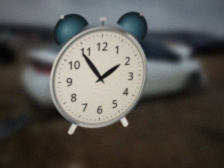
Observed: 1 h 54 min
